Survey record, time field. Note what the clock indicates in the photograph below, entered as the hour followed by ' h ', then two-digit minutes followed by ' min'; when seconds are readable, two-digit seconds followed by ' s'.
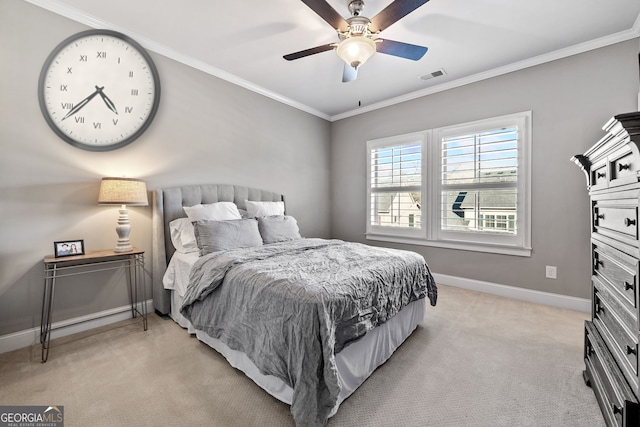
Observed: 4 h 38 min
